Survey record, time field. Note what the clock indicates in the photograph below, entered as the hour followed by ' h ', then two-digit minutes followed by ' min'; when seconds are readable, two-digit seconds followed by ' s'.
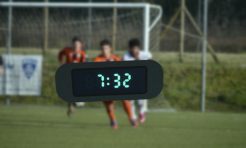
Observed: 7 h 32 min
